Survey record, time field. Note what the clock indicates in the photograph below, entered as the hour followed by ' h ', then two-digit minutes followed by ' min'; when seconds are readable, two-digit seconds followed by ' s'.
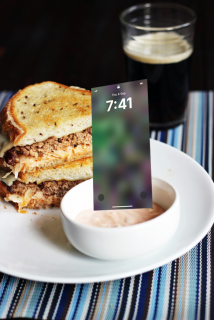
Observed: 7 h 41 min
